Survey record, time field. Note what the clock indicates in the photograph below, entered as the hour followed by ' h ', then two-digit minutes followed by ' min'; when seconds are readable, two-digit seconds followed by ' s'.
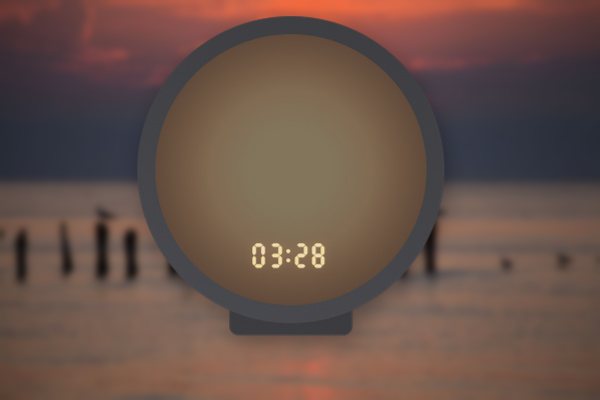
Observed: 3 h 28 min
